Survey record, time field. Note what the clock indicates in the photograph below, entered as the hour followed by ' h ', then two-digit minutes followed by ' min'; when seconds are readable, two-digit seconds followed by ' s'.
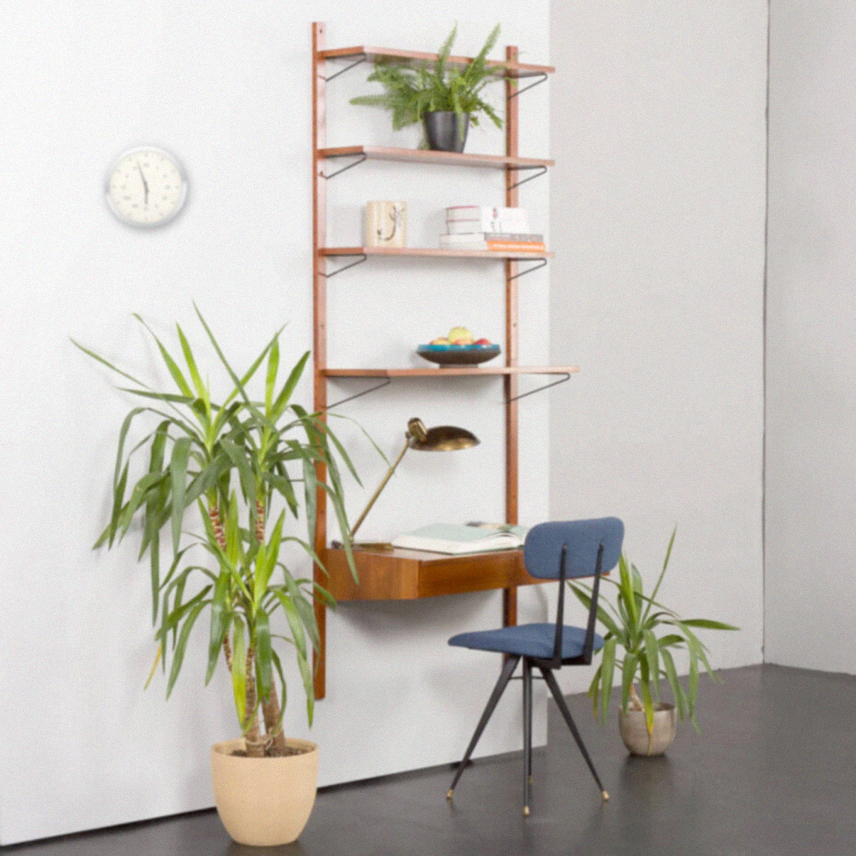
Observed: 5 h 57 min
